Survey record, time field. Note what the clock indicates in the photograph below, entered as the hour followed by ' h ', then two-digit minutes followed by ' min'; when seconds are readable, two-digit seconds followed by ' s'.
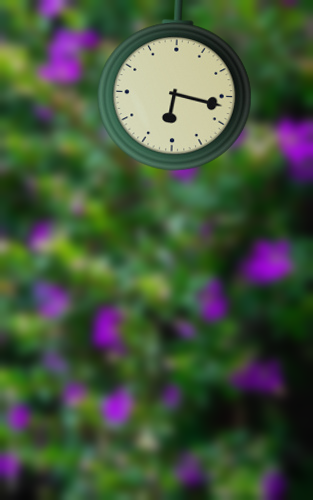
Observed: 6 h 17 min
